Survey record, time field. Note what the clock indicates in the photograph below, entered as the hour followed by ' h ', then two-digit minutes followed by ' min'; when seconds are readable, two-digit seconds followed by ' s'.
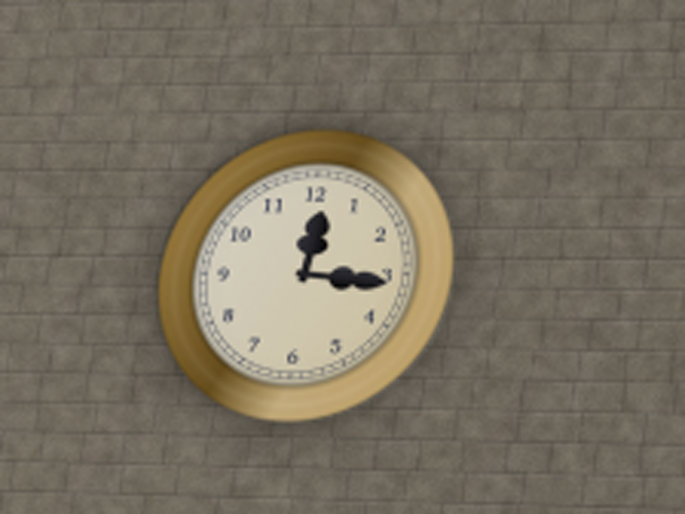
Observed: 12 h 16 min
